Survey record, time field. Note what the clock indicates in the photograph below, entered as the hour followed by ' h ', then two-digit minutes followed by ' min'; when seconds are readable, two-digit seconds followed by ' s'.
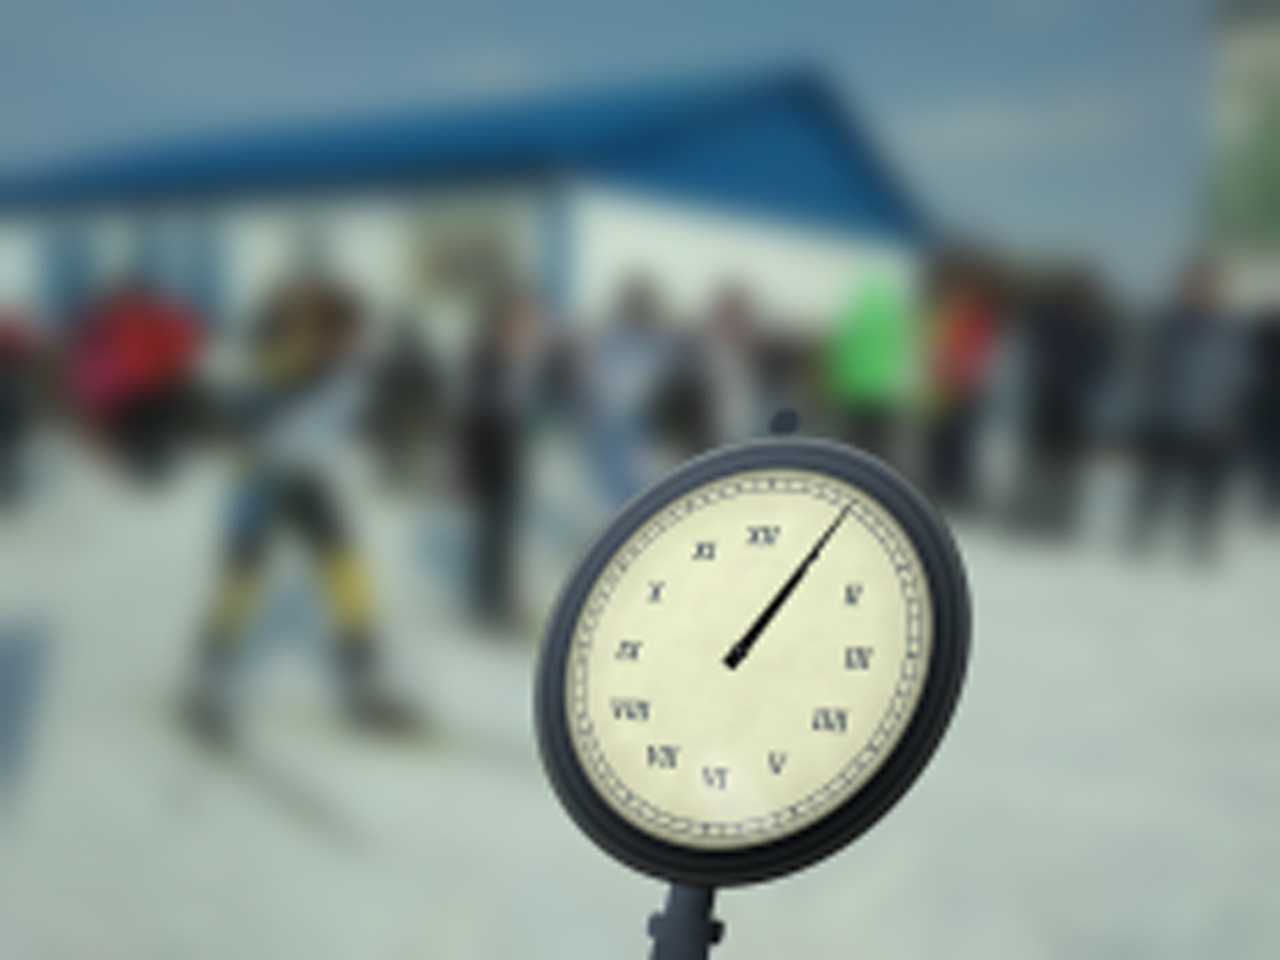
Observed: 1 h 05 min
